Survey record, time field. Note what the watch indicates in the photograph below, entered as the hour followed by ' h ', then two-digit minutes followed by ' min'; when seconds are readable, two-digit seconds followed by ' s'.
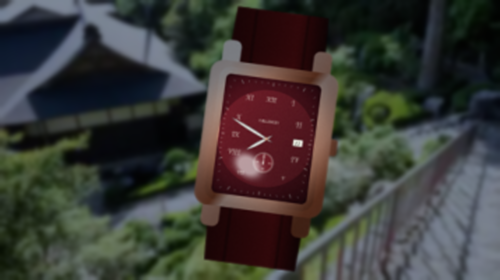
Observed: 7 h 49 min
